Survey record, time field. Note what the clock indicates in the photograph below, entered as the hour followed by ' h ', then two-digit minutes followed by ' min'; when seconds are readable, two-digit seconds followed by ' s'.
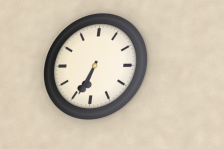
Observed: 6 h 34 min
